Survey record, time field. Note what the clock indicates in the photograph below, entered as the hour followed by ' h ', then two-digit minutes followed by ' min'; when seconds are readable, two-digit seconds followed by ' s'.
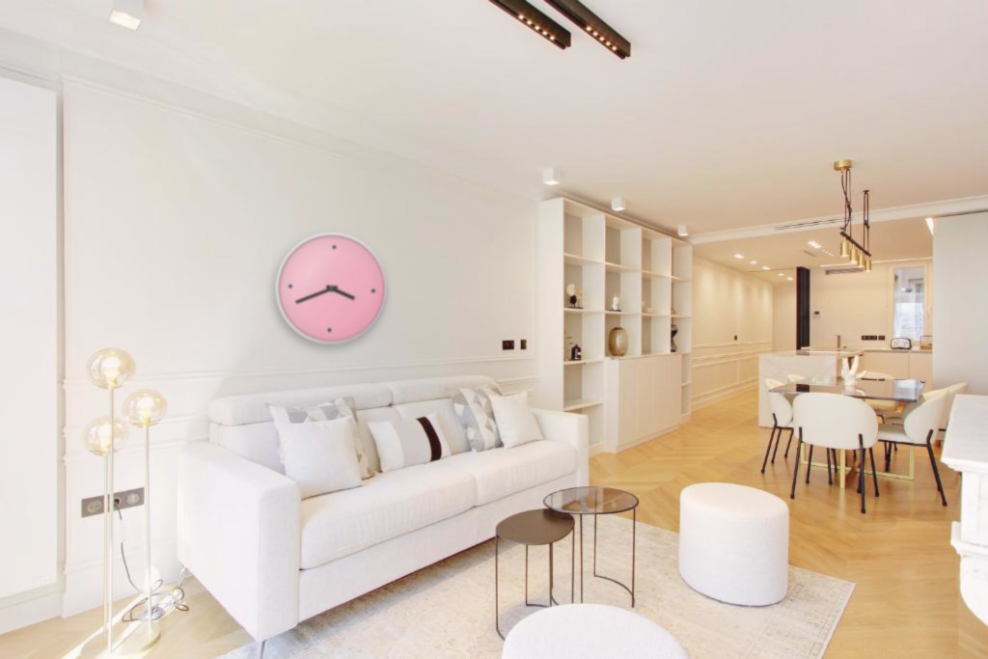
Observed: 3 h 41 min
